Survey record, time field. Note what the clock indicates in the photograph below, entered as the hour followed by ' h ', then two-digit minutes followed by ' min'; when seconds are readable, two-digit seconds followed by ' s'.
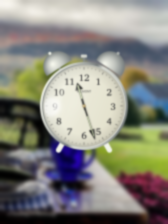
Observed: 11 h 27 min
